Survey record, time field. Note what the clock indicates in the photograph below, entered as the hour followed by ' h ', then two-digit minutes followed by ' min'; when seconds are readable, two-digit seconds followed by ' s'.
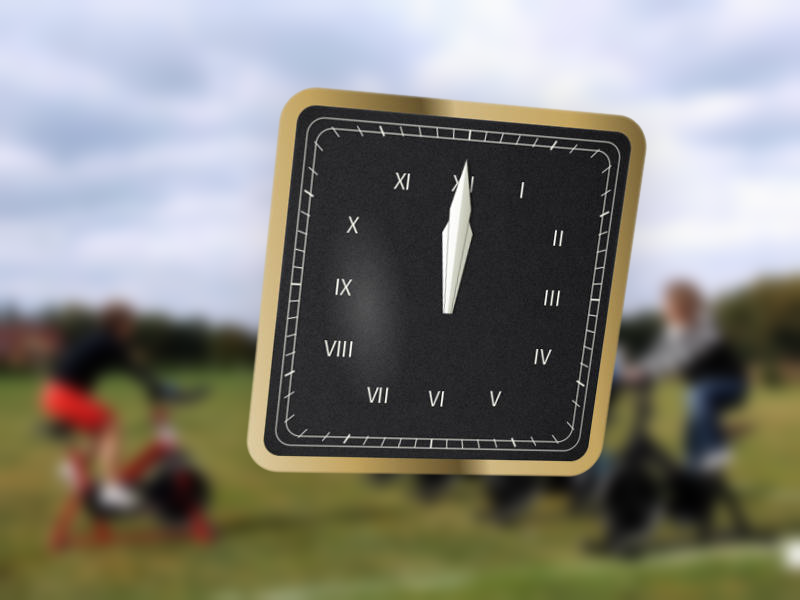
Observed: 12 h 00 min
